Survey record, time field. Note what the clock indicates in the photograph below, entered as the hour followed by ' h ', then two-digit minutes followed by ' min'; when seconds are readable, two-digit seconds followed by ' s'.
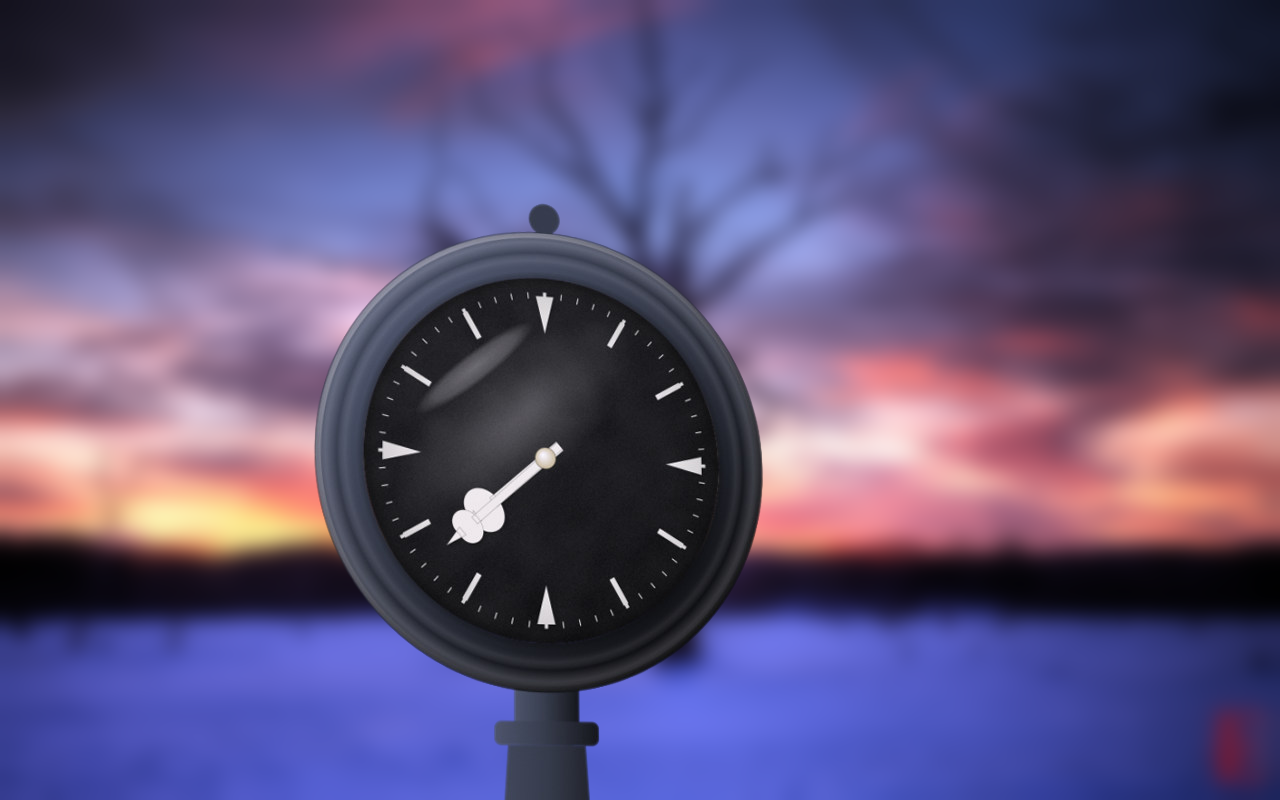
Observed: 7 h 38 min
